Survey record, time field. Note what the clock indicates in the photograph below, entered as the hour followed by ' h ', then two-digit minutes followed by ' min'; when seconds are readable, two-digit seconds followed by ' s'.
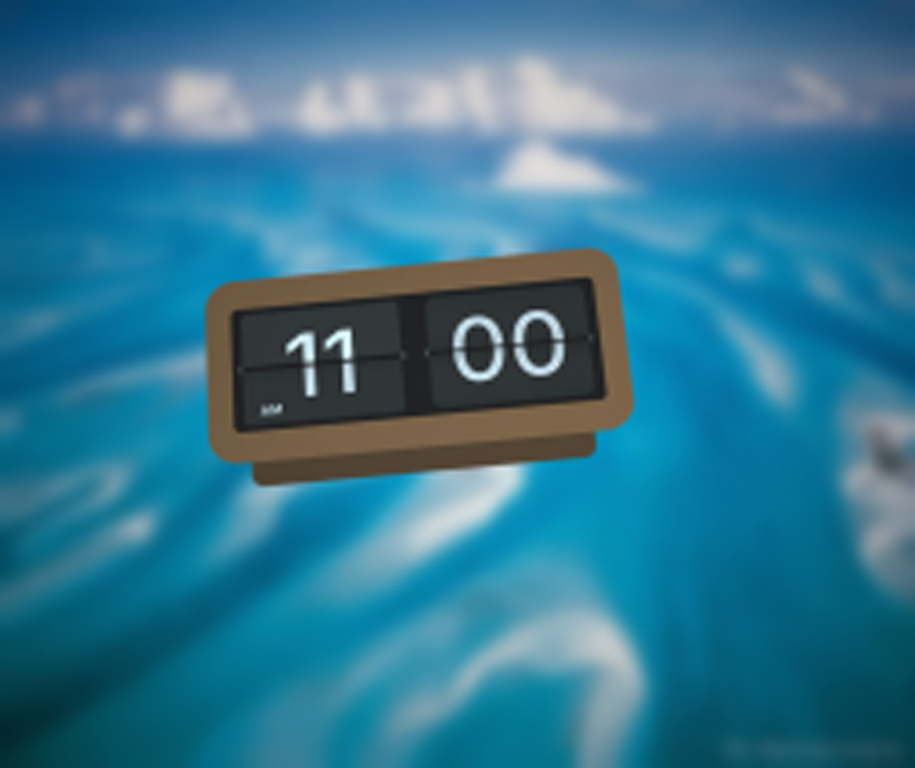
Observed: 11 h 00 min
